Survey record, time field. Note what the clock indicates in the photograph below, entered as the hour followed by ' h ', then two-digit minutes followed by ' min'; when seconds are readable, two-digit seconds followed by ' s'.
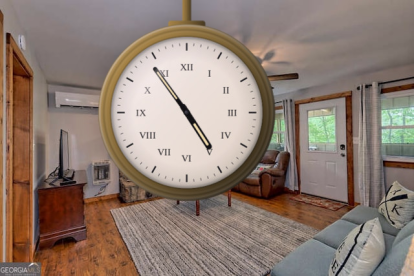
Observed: 4 h 54 min
